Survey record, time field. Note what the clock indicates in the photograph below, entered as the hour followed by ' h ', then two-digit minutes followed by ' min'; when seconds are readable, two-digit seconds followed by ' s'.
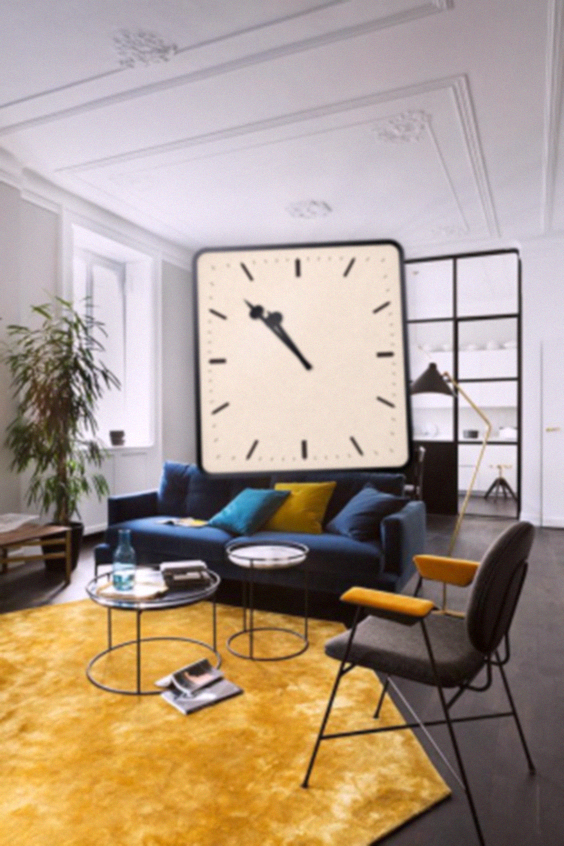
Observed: 10 h 53 min
